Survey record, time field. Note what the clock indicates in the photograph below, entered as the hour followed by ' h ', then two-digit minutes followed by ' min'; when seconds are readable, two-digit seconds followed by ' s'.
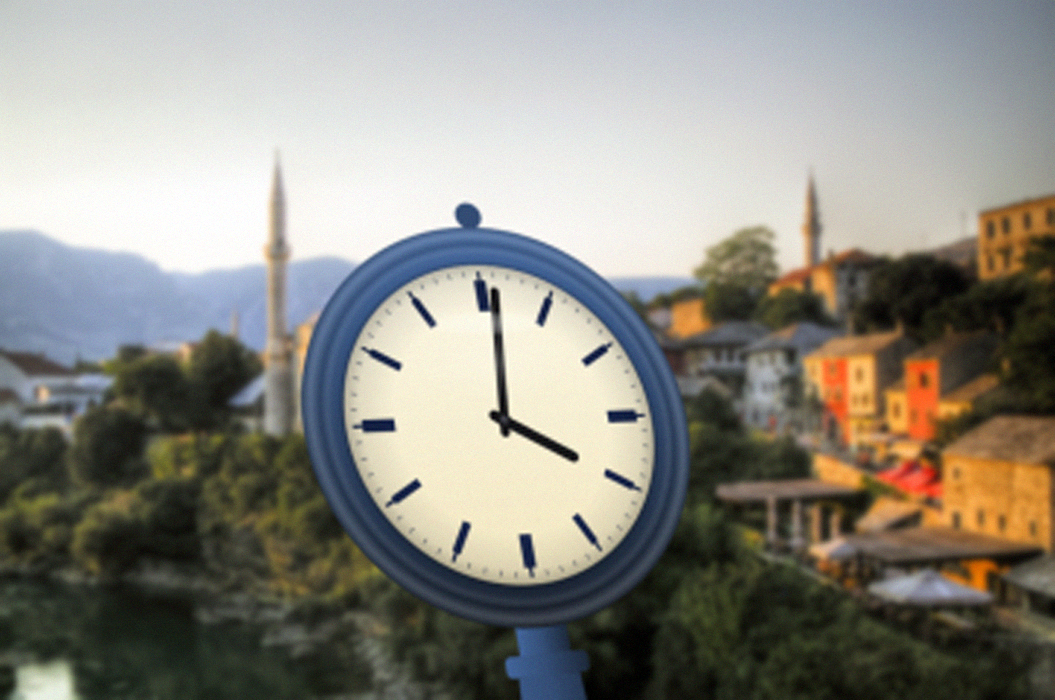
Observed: 4 h 01 min
